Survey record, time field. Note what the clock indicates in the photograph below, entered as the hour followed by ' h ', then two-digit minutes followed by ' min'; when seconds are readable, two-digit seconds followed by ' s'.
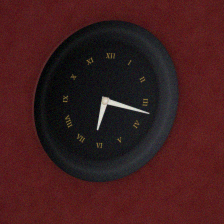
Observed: 6 h 17 min
